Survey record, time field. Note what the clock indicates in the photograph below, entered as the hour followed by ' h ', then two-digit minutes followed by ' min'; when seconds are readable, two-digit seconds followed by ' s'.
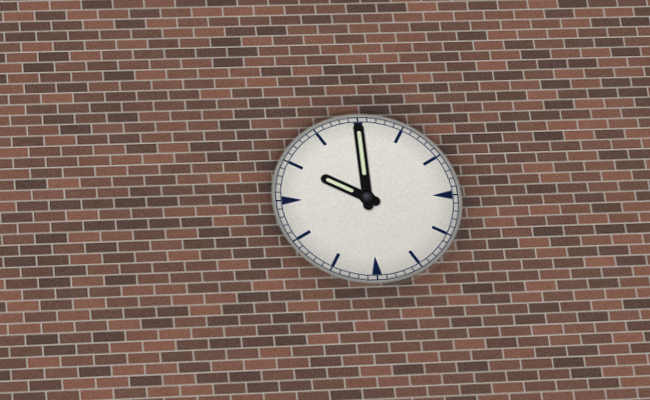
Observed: 10 h 00 min
